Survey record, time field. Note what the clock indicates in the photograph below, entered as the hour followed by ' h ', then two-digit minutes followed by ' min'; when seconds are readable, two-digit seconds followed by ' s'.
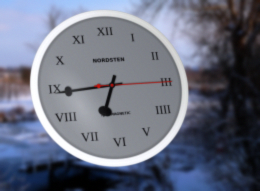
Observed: 6 h 44 min 15 s
